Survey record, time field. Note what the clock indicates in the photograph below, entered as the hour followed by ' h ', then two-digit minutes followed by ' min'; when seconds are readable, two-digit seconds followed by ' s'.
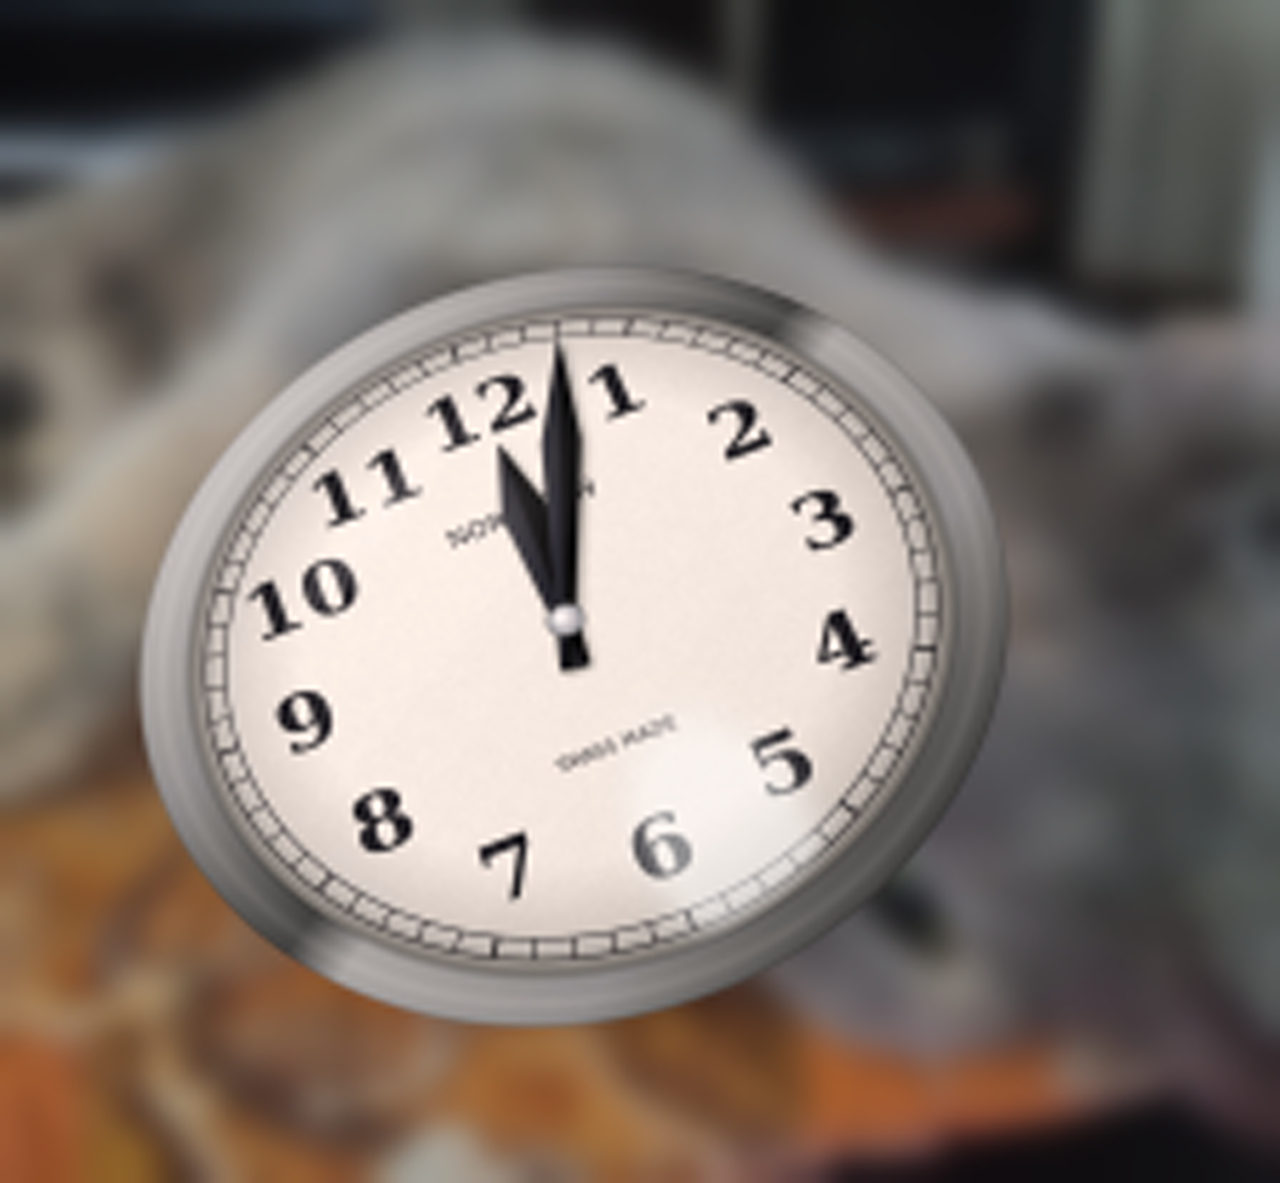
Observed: 12 h 03 min
